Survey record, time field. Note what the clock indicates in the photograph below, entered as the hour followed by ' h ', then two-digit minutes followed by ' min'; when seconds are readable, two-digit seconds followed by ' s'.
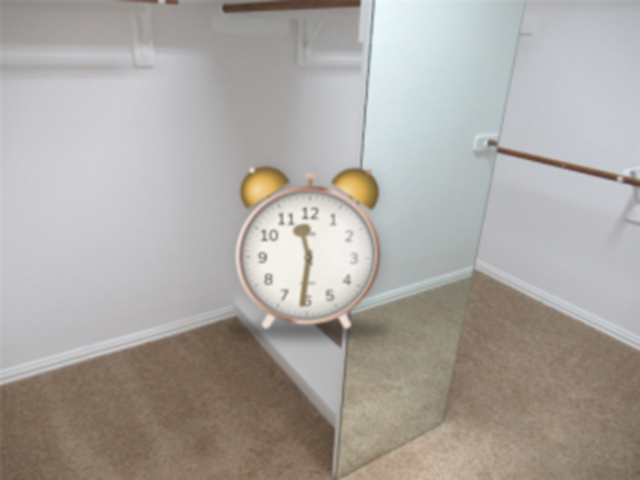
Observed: 11 h 31 min
